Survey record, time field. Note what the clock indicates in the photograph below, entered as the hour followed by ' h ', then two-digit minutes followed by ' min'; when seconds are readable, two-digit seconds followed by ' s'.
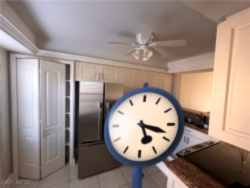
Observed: 5 h 18 min
